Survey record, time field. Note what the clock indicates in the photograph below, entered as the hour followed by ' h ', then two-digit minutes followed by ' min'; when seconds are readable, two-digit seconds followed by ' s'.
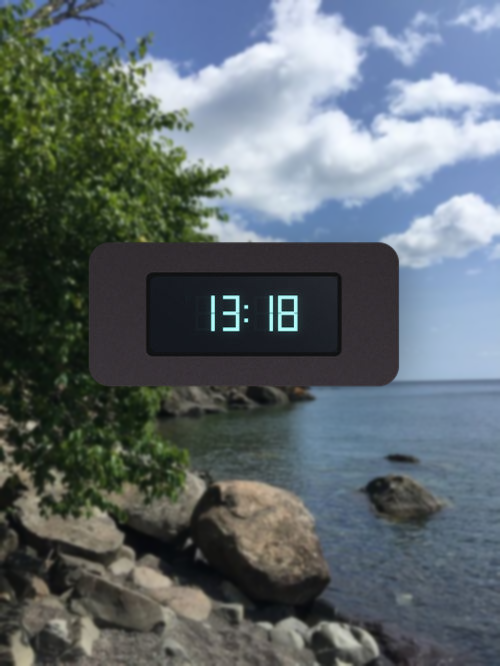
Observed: 13 h 18 min
